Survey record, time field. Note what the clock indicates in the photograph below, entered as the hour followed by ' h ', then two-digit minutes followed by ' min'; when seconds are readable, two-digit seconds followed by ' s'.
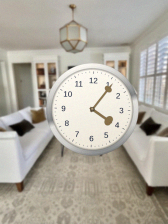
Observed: 4 h 06 min
